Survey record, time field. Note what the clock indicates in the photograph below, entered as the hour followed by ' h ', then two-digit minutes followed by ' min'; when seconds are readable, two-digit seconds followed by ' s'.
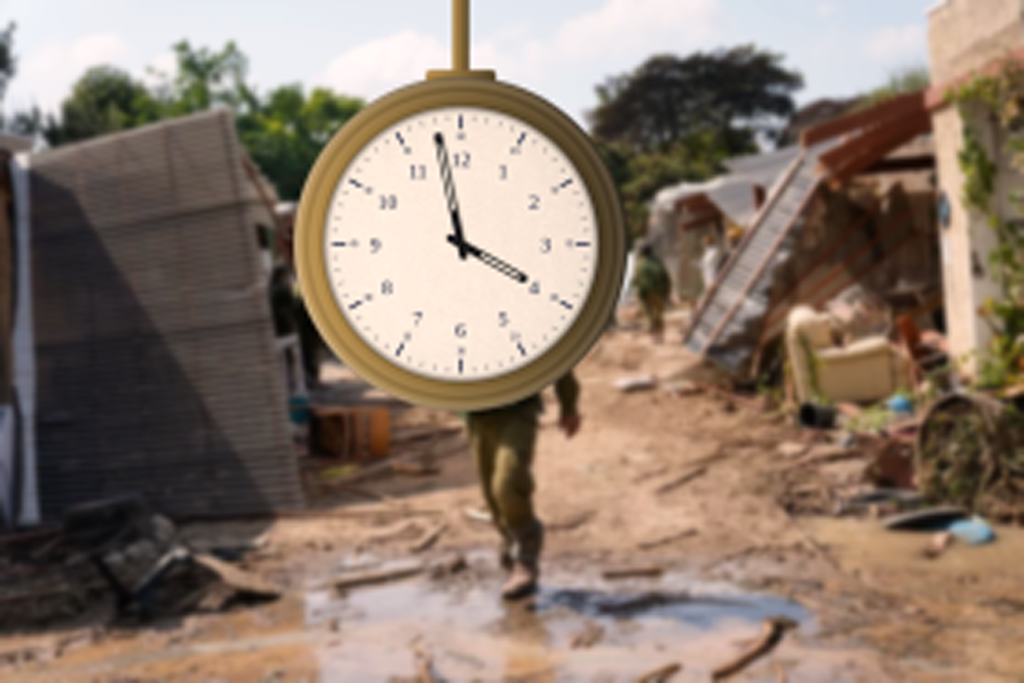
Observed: 3 h 58 min
